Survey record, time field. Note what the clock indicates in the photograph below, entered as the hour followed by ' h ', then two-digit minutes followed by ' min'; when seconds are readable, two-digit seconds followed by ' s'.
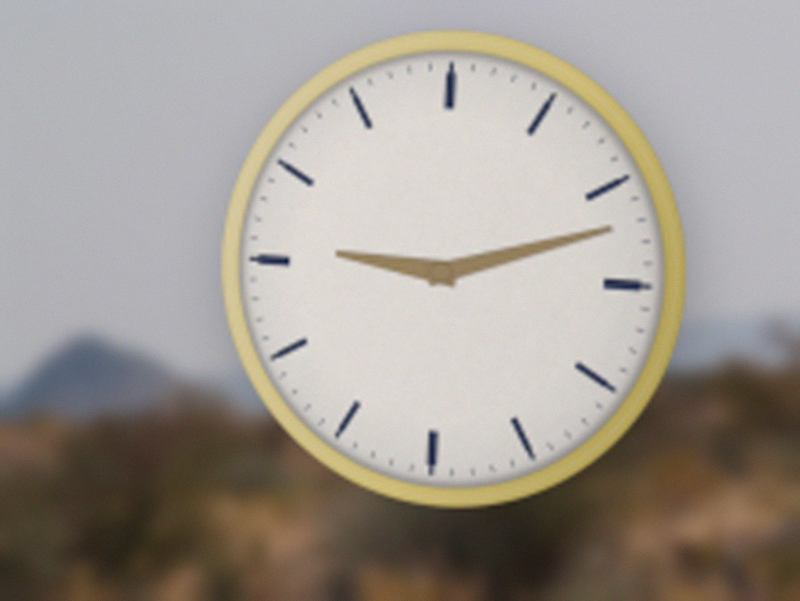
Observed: 9 h 12 min
